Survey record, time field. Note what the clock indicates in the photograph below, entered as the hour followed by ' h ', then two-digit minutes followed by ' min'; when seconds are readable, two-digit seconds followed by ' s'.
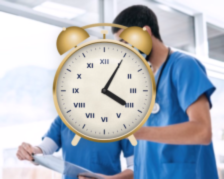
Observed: 4 h 05 min
